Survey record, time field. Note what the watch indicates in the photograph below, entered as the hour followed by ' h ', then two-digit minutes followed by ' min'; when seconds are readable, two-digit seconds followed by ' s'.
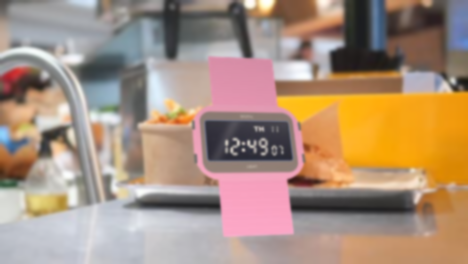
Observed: 12 h 49 min
